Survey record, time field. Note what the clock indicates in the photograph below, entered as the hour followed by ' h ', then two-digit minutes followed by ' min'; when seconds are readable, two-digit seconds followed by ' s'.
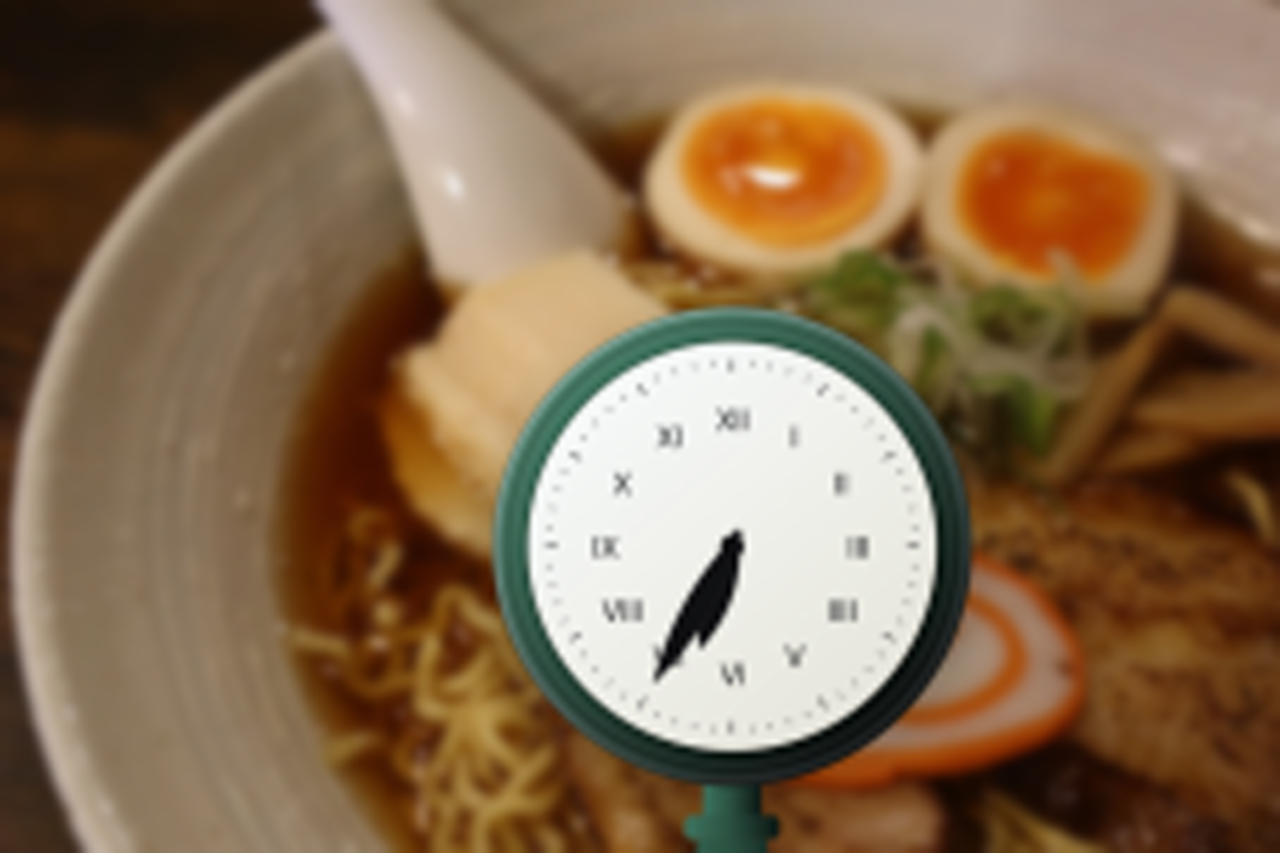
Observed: 6 h 35 min
